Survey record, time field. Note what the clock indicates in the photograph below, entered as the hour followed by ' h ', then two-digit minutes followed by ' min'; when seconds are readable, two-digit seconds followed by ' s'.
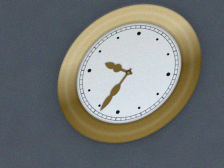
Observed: 9 h 34 min
